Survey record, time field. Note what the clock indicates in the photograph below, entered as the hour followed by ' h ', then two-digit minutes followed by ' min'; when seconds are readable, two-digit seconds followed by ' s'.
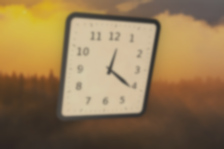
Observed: 12 h 21 min
